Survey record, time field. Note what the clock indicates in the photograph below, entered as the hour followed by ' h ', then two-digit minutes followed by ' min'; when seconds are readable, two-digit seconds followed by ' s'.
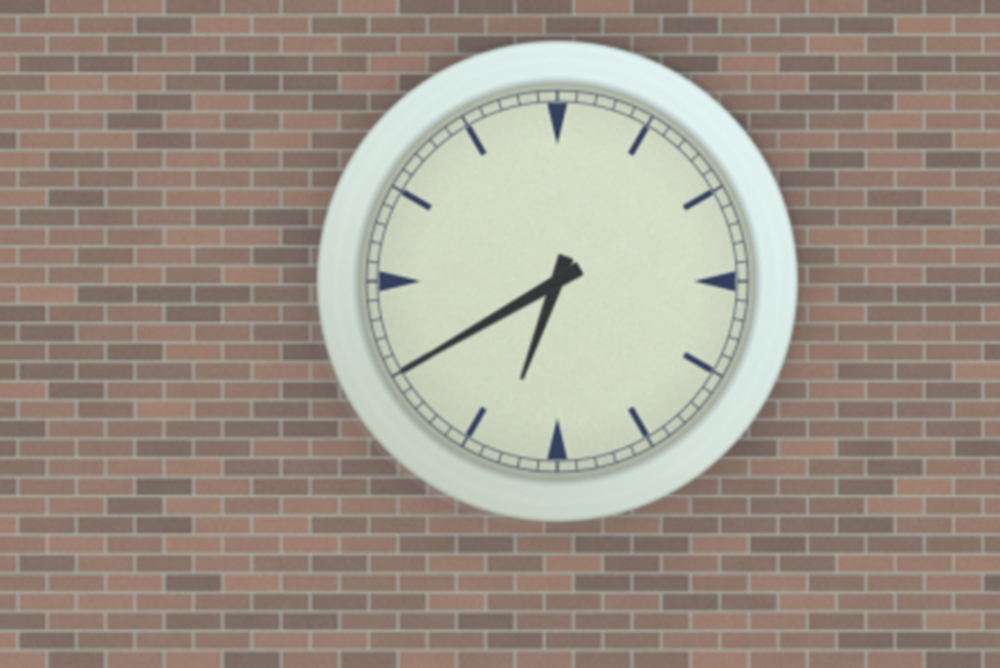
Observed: 6 h 40 min
